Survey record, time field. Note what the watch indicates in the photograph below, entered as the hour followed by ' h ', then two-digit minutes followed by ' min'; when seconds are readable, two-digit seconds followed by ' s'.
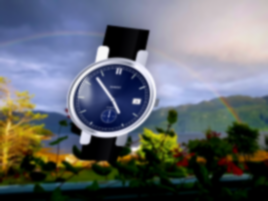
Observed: 4 h 53 min
